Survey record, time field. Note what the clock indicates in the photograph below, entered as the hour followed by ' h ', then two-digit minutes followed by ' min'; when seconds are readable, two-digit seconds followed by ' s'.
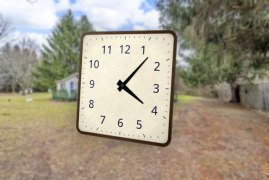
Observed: 4 h 07 min
